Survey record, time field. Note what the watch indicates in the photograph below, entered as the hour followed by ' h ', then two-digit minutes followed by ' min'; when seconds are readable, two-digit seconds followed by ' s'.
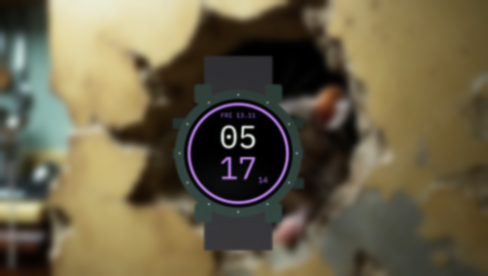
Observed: 5 h 17 min
